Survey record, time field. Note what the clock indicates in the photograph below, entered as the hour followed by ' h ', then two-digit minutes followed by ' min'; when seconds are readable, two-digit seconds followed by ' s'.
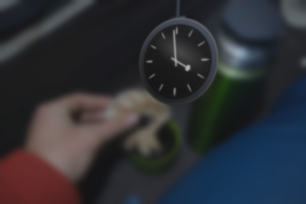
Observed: 3 h 59 min
